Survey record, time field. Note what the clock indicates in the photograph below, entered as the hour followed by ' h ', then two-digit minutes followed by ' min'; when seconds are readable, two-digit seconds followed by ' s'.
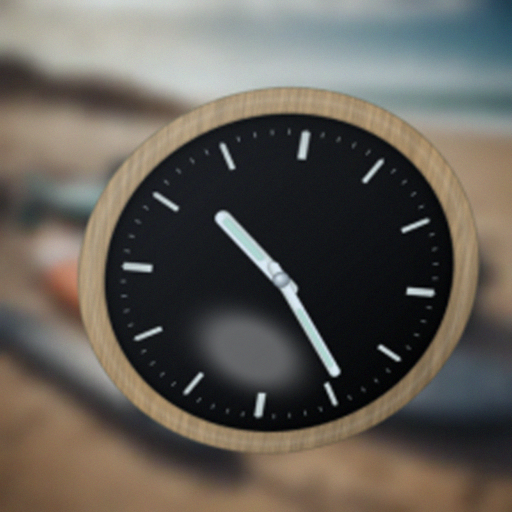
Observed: 10 h 24 min
